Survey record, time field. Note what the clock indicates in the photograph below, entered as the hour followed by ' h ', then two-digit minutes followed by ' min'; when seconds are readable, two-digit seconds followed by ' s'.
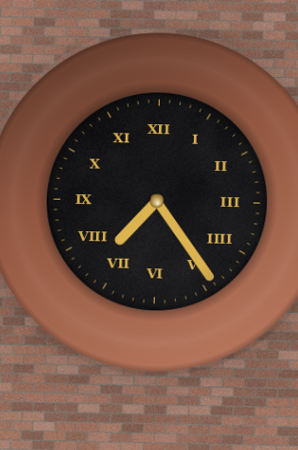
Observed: 7 h 24 min
